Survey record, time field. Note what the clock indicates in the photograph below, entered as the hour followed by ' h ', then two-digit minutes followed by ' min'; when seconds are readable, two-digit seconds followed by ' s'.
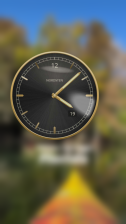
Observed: 4 h 08 min
